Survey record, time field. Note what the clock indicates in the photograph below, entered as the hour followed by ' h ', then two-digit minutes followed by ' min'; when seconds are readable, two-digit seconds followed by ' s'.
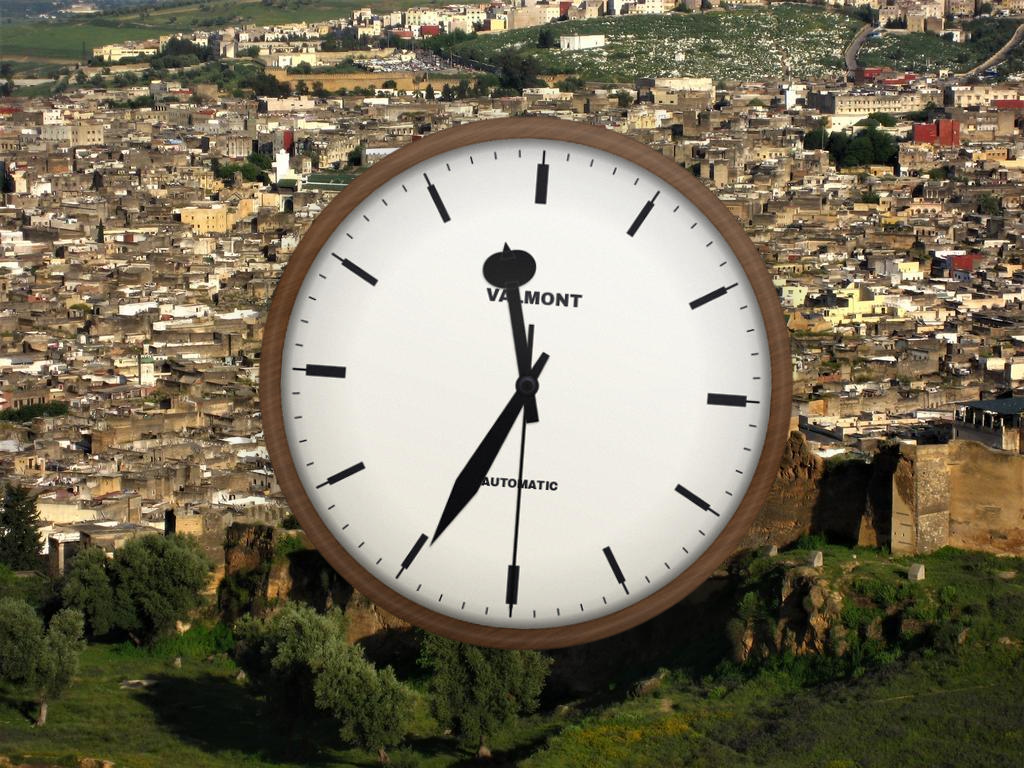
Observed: 11 h 34 min 30 s
